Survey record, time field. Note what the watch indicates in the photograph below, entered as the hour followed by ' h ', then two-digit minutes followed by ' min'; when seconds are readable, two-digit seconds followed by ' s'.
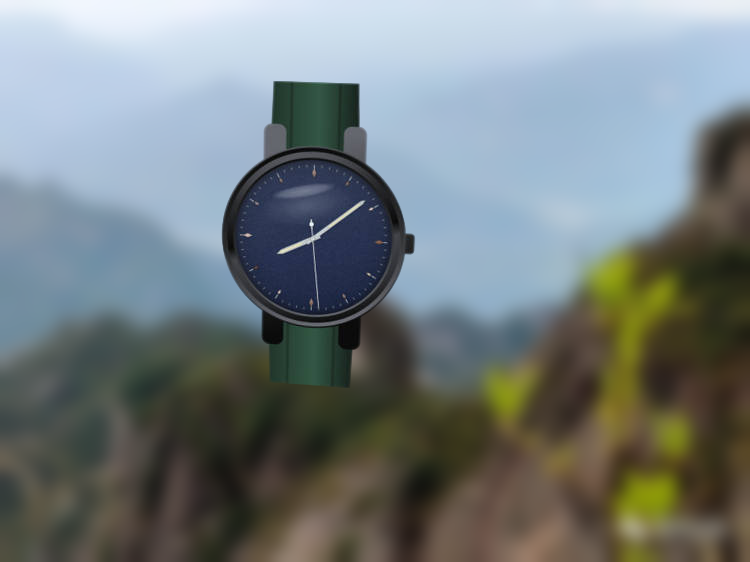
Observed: 8 h 08 min 29 s
